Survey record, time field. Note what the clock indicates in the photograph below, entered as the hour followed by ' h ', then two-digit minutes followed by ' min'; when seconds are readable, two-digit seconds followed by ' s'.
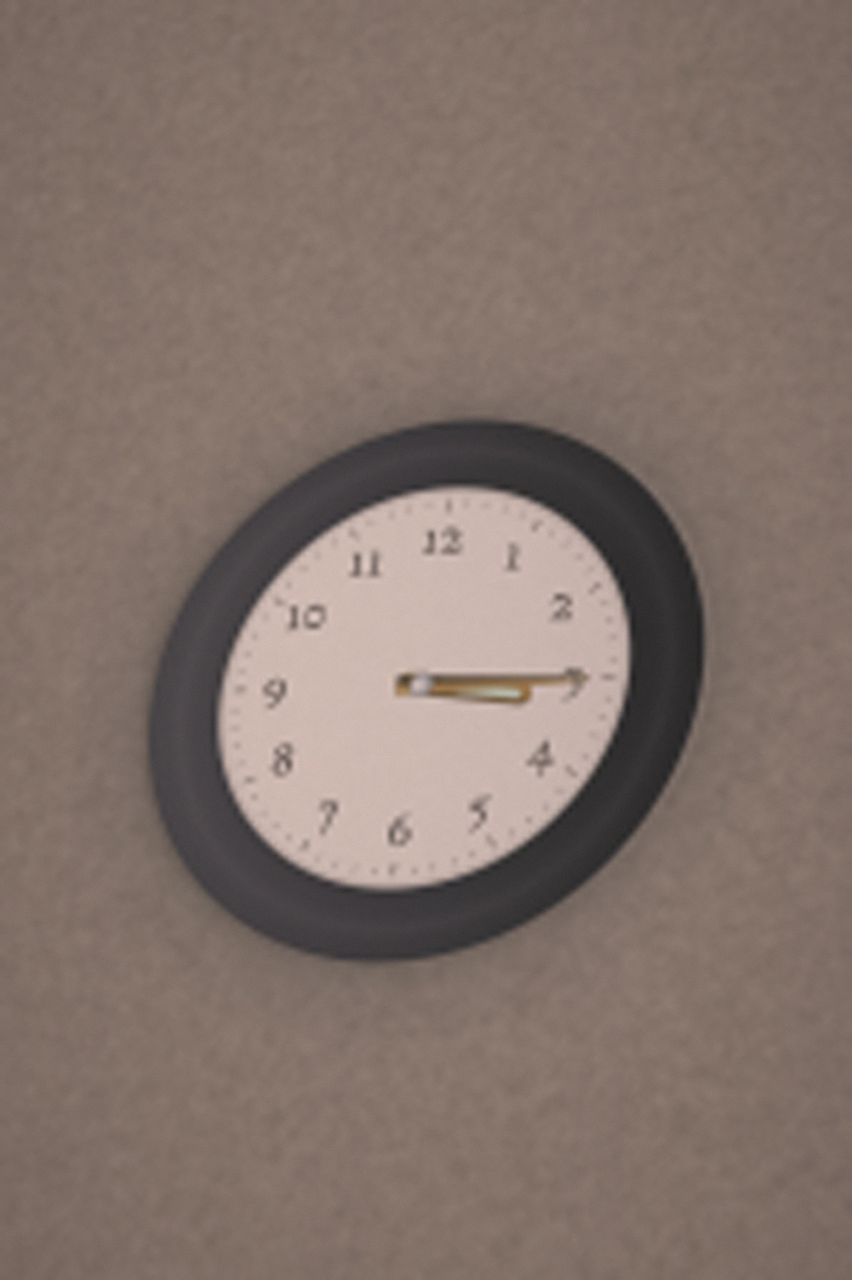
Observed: 3 h 15 min
